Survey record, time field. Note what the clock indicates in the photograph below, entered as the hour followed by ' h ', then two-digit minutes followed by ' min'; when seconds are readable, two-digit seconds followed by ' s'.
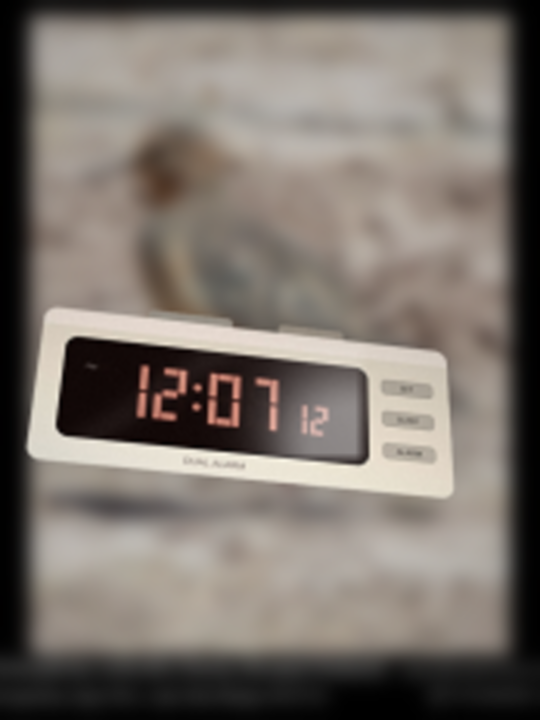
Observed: 12 h 07 min 12 s
